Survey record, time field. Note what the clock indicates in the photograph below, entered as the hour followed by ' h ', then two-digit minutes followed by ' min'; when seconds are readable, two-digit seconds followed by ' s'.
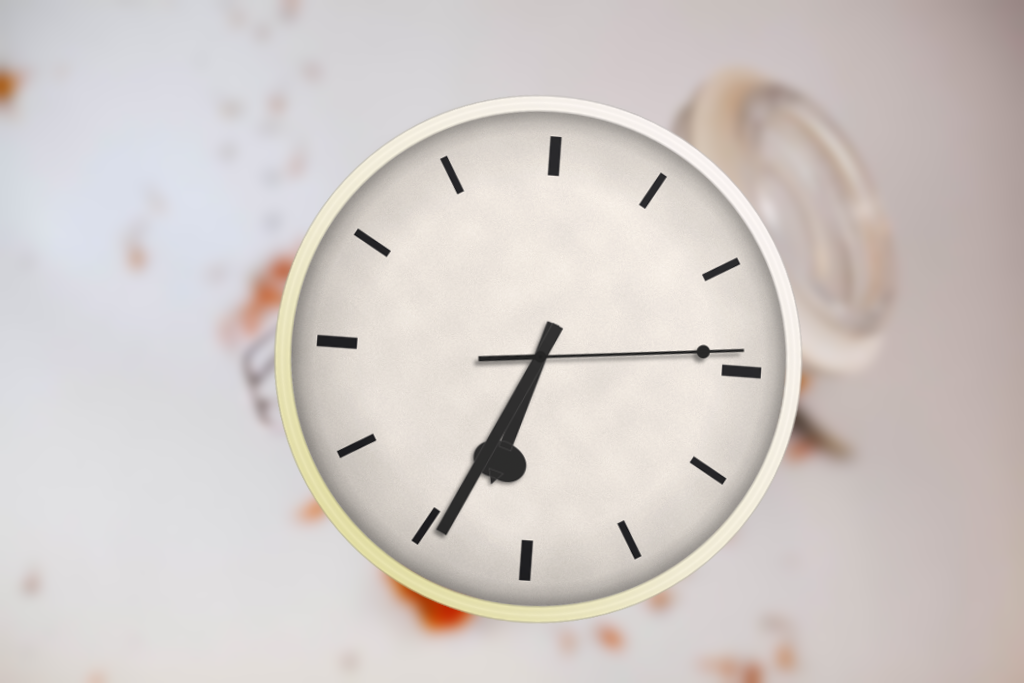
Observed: 6 h 34 min 14 s
